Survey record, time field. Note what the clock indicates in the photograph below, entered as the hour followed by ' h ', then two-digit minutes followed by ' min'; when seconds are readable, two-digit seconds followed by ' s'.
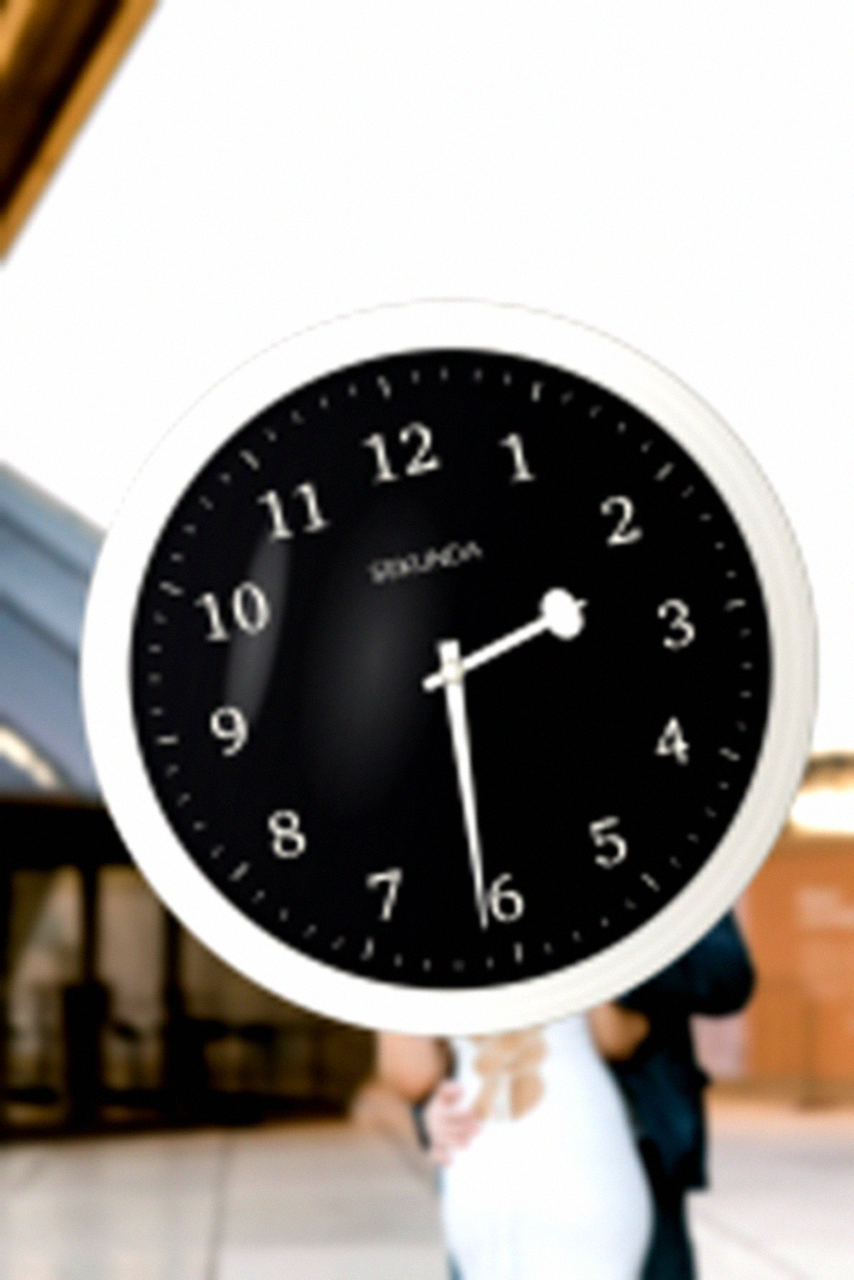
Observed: 2 h 31 min
